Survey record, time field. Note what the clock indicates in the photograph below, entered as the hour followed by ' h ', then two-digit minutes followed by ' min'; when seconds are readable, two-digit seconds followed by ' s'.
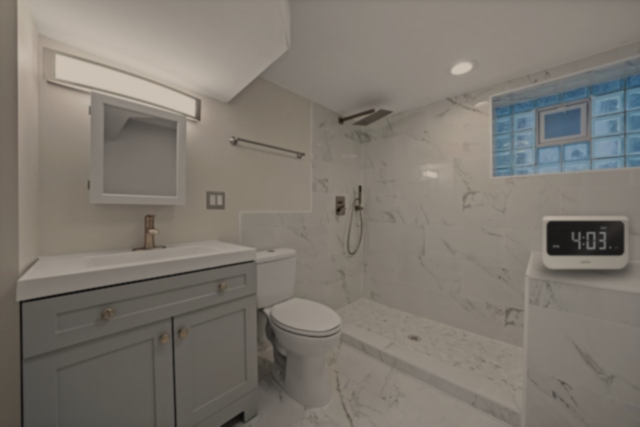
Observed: 4 h 03 min
